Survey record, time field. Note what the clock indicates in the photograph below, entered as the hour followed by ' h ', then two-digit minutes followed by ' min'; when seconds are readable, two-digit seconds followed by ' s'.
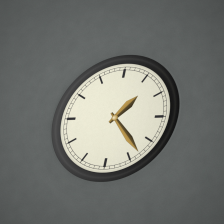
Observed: 1 h 23 min
